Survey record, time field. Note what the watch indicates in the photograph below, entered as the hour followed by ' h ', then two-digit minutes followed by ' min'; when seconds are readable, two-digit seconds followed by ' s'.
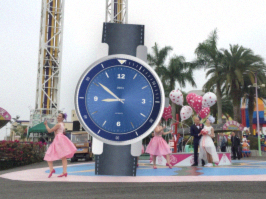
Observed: 8 h 51 min
